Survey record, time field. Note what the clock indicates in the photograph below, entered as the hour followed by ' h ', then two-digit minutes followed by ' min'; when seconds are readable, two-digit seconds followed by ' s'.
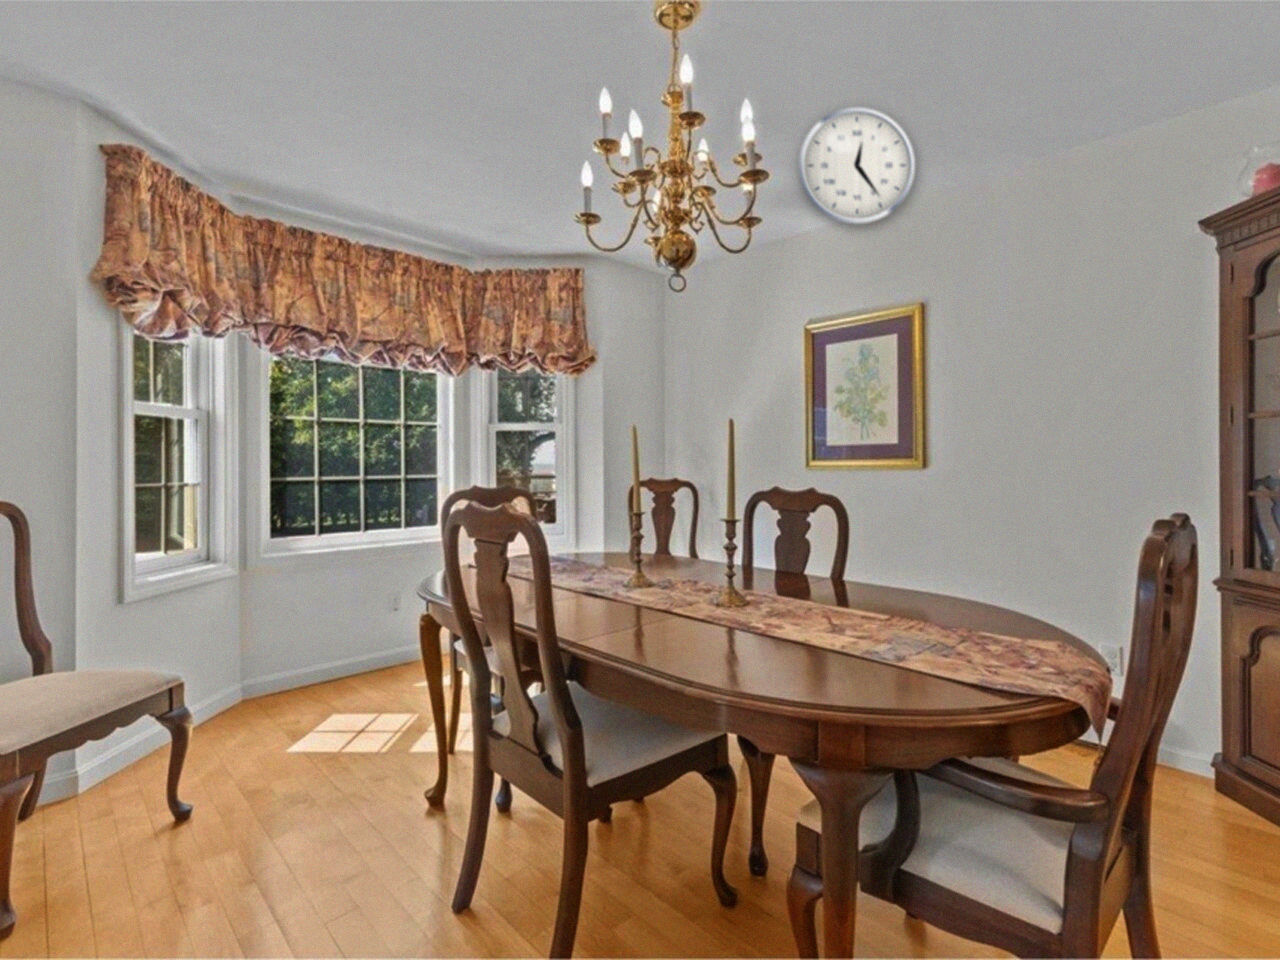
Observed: 12 h 24 min
